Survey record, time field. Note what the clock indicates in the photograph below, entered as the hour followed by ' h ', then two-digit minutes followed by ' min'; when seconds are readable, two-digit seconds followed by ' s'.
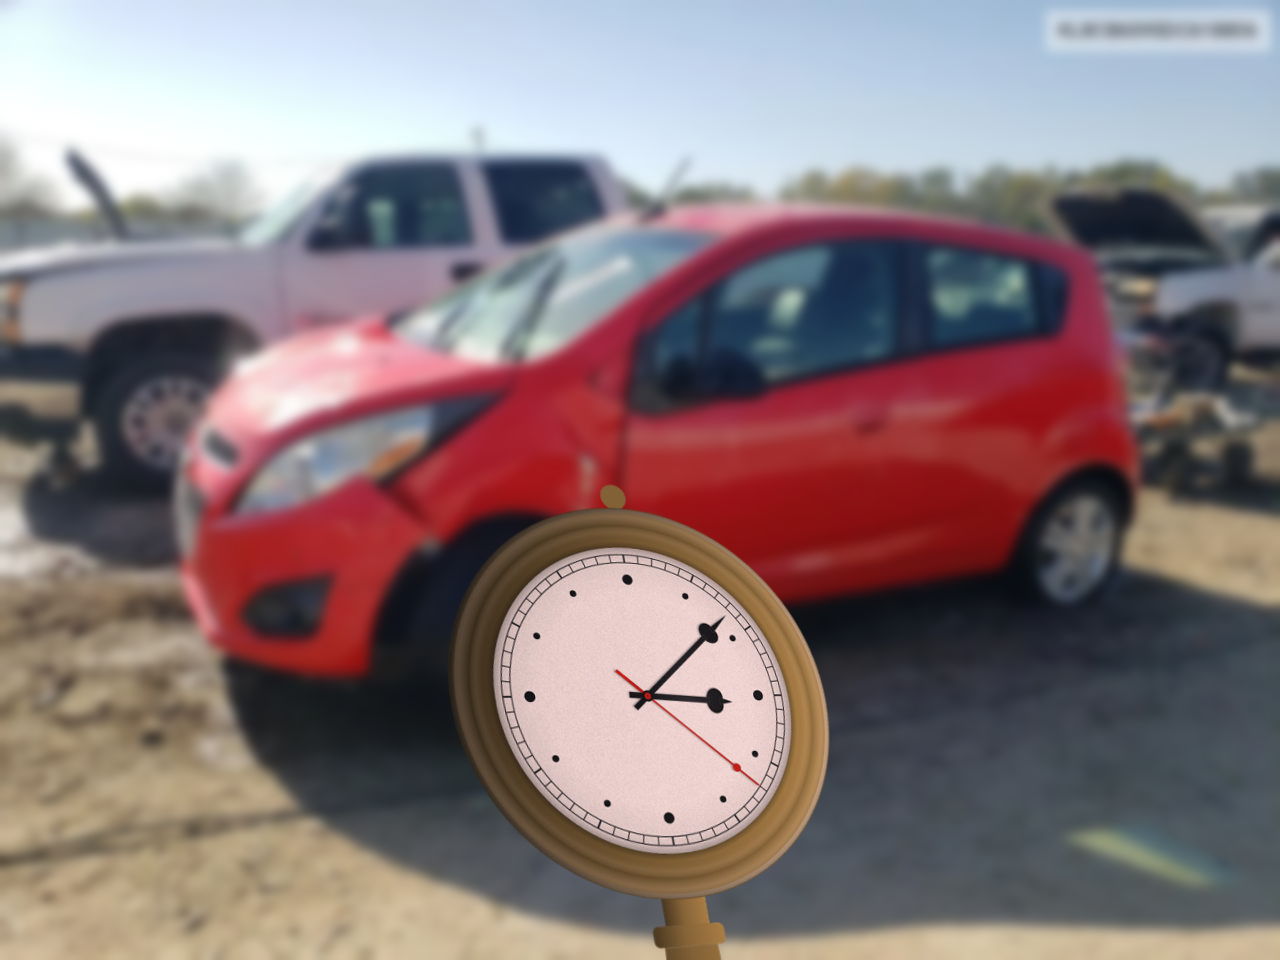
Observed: 3 h 08 min 22 s
